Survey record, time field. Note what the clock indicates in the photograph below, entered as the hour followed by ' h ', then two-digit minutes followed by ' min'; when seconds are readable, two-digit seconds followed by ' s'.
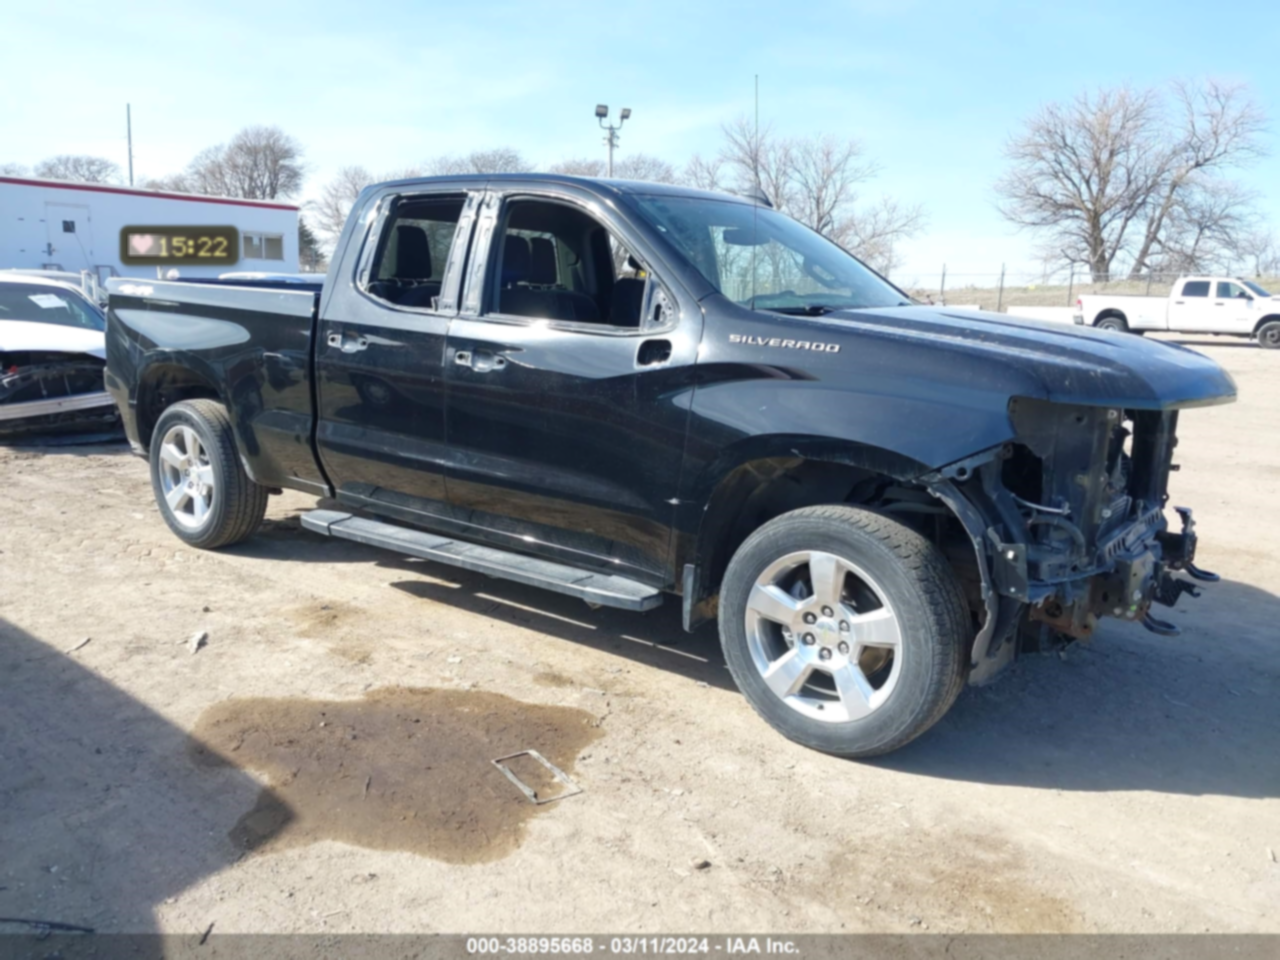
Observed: 15 h 22 min
